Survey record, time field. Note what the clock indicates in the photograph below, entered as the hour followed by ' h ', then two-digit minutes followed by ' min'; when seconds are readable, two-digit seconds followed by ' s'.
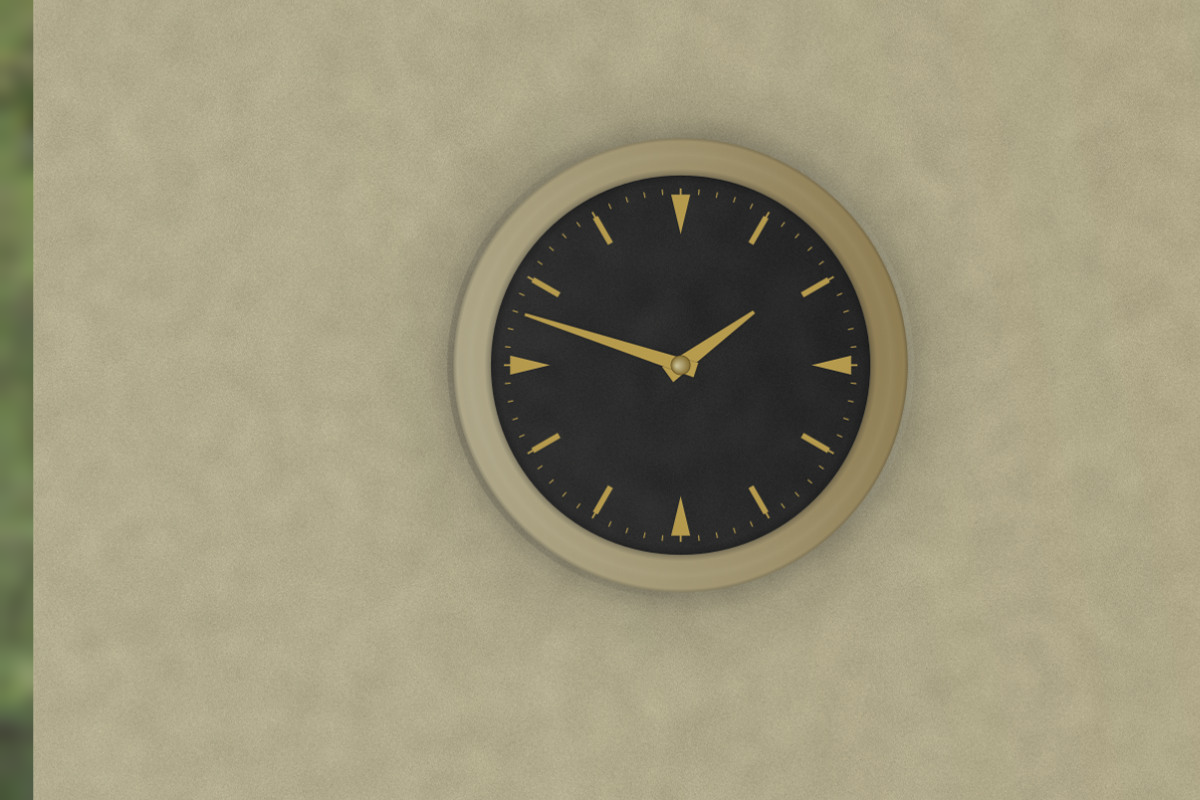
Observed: 1 h 48 min
